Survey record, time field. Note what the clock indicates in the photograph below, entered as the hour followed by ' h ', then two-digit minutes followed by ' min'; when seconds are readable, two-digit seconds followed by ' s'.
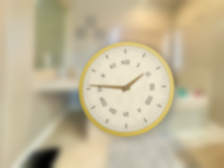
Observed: 1 h 46 min
